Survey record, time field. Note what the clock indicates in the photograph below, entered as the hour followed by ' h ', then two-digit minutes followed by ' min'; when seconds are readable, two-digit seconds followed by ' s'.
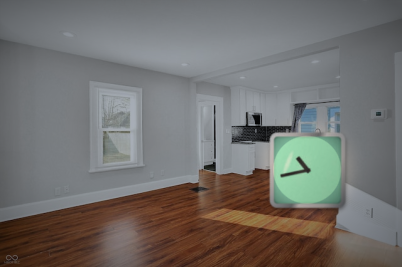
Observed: 10 h 43 min
